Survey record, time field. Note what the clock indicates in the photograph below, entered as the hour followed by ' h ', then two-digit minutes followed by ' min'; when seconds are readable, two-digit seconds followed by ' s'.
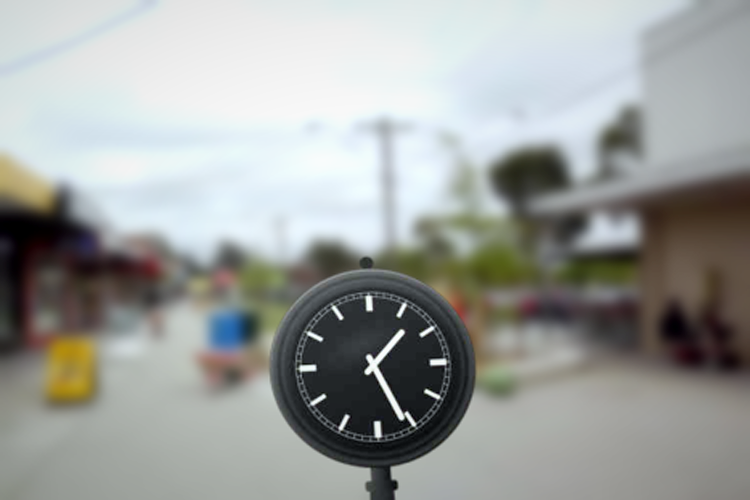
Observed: 1 h 26 min
